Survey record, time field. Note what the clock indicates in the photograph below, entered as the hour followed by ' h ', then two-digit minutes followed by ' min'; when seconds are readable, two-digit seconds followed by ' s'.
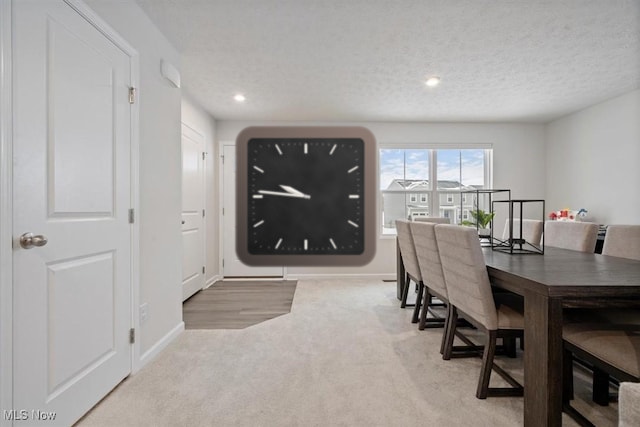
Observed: 9 h 46 min
